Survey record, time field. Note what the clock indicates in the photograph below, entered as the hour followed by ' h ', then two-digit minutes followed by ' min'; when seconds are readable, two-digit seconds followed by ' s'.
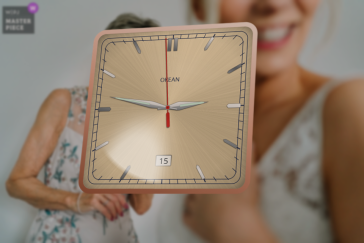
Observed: 2 h 46 min 59 s
